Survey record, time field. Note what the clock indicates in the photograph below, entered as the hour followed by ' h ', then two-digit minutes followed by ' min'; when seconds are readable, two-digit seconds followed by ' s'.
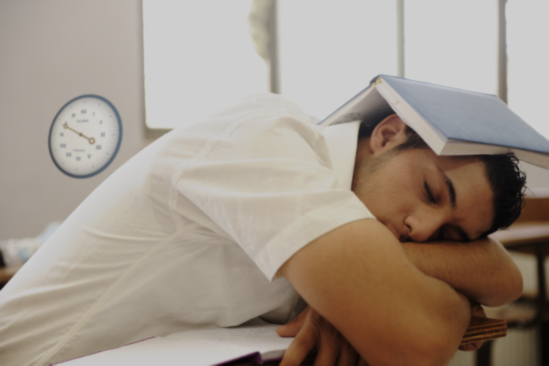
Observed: 3 h 49 min
